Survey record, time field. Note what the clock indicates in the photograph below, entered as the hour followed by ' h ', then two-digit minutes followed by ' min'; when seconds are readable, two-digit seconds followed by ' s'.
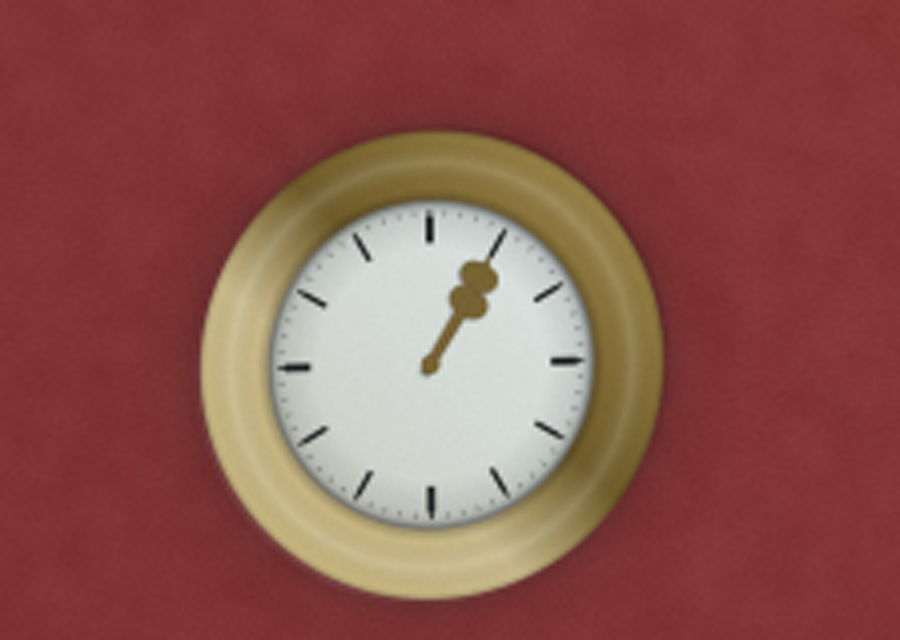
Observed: 1 h 05 min
